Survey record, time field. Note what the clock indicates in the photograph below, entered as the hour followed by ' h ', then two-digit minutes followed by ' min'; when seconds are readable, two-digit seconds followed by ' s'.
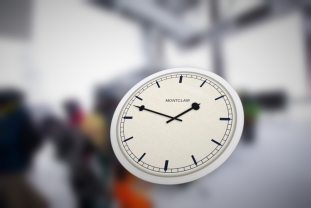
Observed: 1 h 48 min
